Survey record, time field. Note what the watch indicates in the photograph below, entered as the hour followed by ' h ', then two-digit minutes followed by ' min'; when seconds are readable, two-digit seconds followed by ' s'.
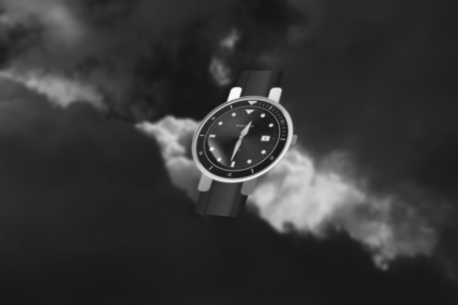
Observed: 12 h 31 min
